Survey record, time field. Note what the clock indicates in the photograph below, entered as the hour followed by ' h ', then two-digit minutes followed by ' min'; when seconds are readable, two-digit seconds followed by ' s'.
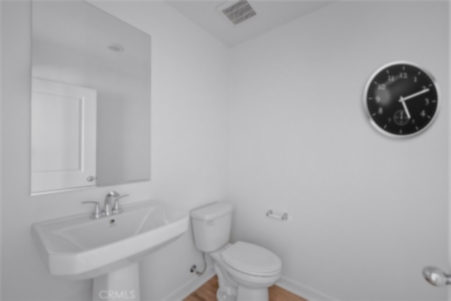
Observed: 5 h 11 min
